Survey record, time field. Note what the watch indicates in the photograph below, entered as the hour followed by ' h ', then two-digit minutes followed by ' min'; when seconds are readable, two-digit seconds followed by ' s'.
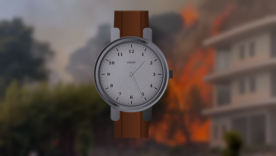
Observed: 1 h 26 min
